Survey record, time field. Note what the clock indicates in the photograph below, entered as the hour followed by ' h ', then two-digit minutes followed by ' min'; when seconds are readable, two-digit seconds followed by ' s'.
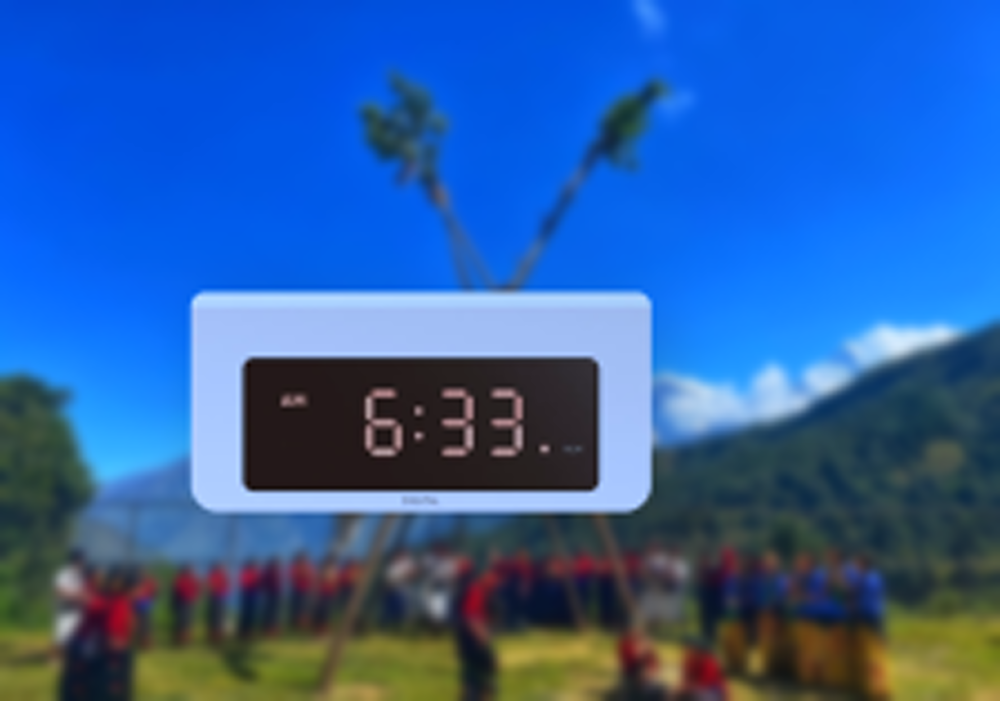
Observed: 6 h 33 min
